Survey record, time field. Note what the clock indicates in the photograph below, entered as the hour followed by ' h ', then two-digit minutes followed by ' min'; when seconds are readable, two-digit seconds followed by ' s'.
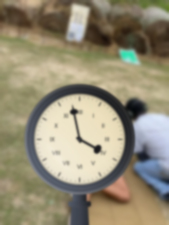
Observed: 3 h 58 min
